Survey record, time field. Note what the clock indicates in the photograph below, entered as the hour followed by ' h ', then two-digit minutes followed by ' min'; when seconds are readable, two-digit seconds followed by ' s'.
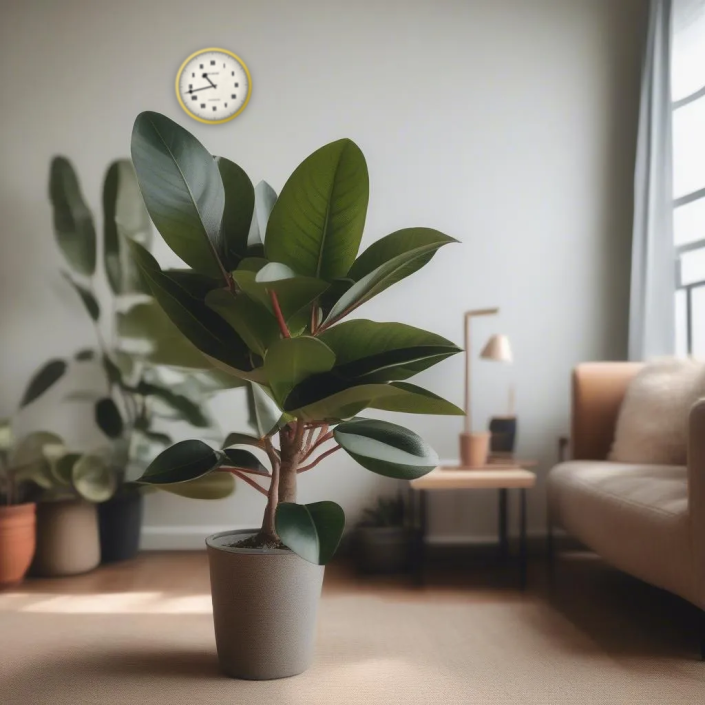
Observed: 10 h 43 min
